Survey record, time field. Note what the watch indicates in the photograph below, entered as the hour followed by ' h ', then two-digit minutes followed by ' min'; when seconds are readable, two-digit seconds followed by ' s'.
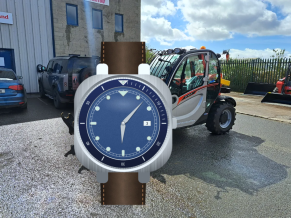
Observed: 6 h 07 min
